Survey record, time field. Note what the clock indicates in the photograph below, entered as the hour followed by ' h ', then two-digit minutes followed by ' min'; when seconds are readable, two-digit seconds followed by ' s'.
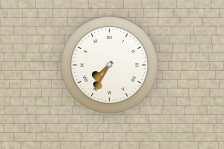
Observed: 7 h 35 min
